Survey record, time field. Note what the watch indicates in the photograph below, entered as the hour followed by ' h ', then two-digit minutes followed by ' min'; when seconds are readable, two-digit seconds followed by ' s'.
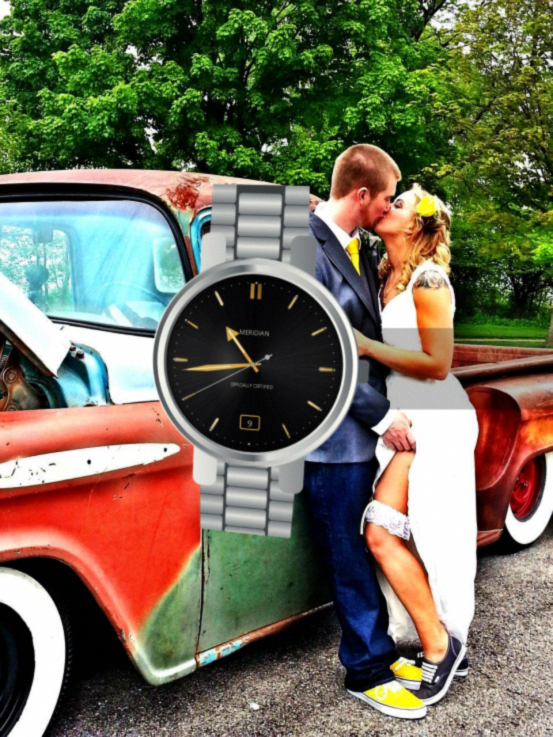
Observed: 10 h 43 min 40 s
